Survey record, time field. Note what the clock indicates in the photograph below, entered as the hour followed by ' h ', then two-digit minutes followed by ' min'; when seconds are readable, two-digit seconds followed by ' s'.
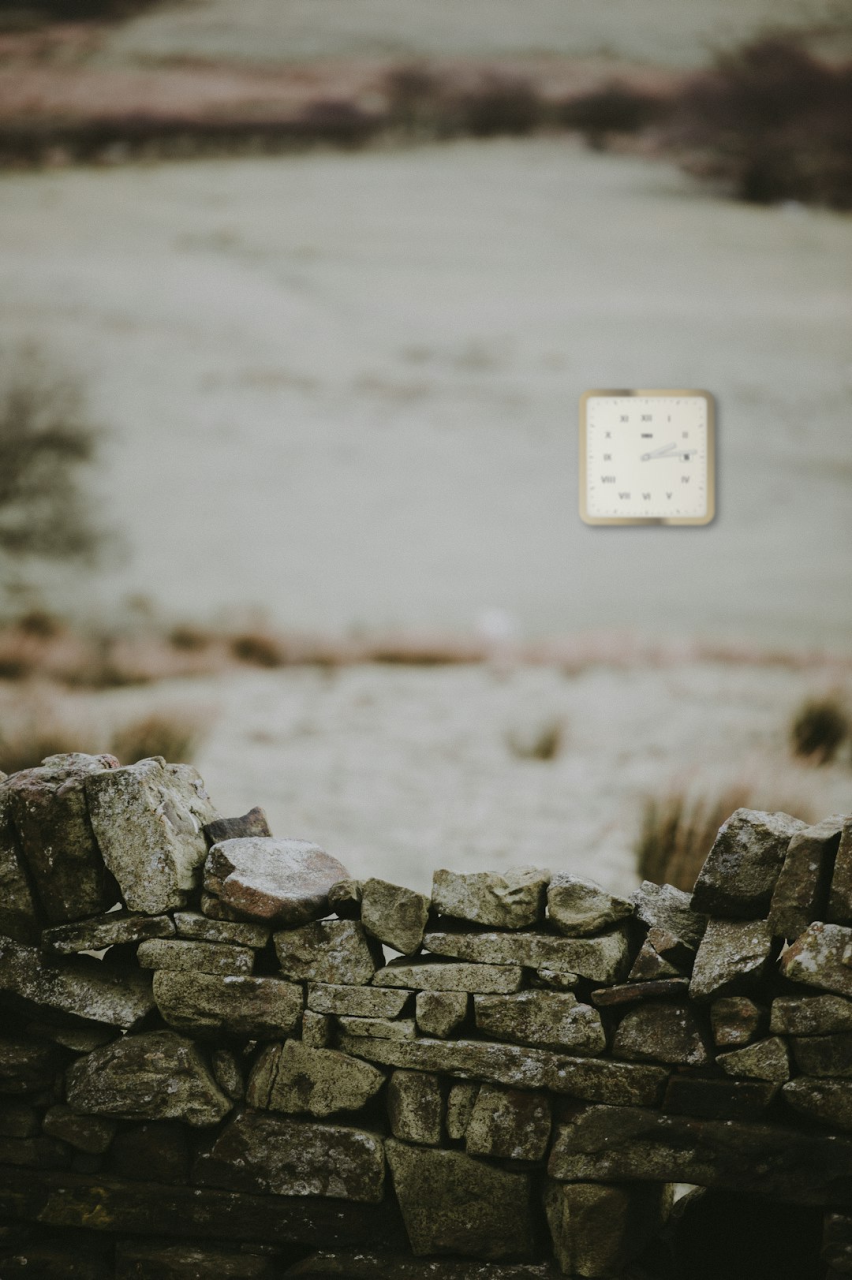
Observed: 2 h 14 min
